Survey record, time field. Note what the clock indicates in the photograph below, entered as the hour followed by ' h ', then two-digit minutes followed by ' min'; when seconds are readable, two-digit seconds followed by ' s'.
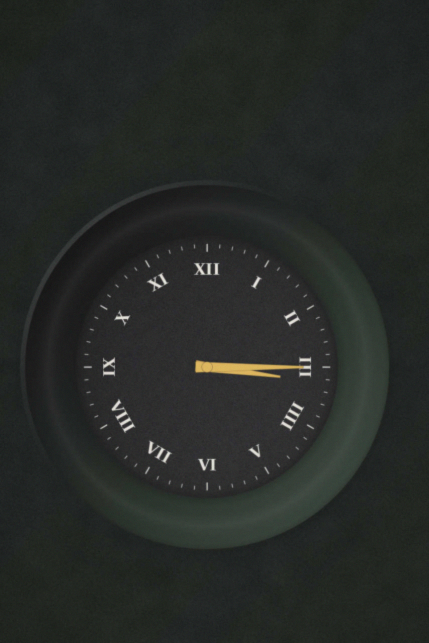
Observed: 3 h 15 min
